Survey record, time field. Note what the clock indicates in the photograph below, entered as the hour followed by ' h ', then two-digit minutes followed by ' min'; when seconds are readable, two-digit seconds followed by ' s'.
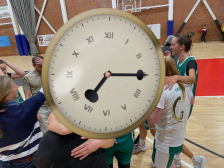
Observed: 7 h 15 min
